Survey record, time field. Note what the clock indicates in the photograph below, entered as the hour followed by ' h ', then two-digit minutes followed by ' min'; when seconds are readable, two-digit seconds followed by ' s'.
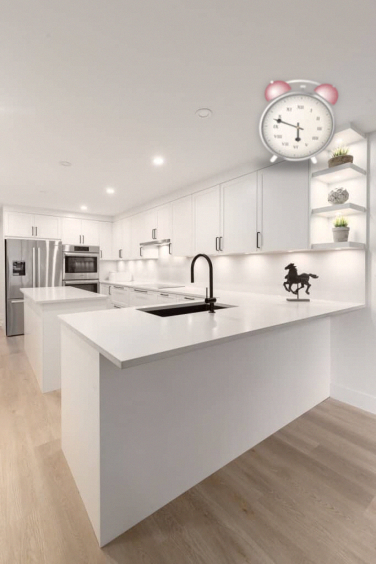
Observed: 5 h 48 min
